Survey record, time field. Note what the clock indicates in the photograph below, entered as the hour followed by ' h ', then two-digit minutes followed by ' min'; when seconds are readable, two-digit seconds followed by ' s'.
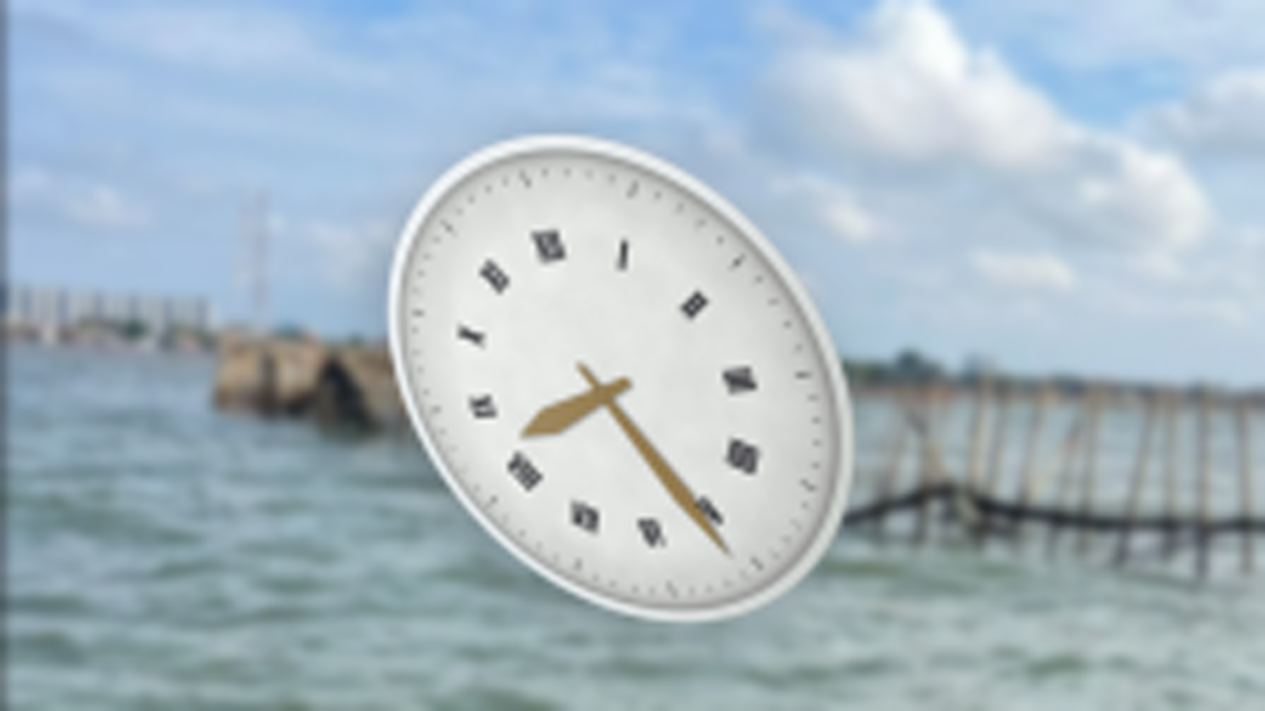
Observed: 8 h 26 min
